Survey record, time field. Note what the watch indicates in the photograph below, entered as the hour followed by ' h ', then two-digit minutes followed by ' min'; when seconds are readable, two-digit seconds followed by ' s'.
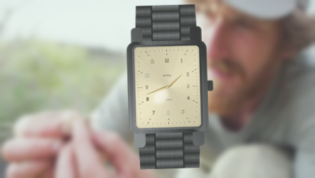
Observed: 1 h 42 min
